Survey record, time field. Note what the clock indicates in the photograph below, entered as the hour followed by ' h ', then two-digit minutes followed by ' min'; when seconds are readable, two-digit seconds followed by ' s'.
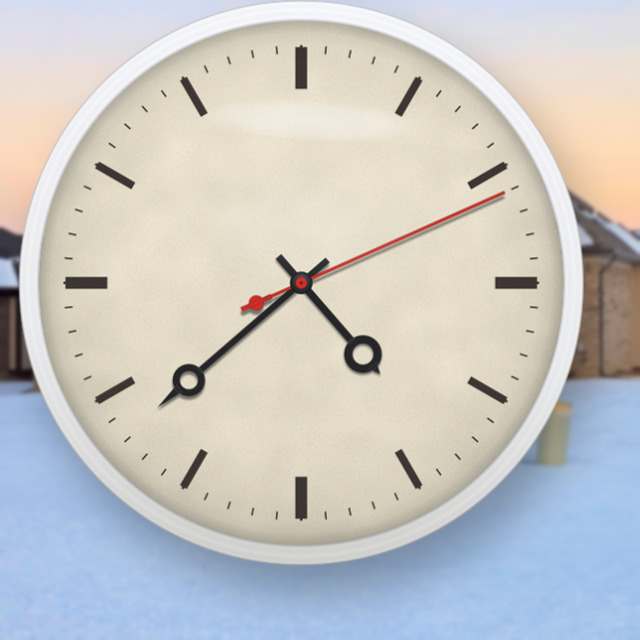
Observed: 4 h 38 min 11 s
